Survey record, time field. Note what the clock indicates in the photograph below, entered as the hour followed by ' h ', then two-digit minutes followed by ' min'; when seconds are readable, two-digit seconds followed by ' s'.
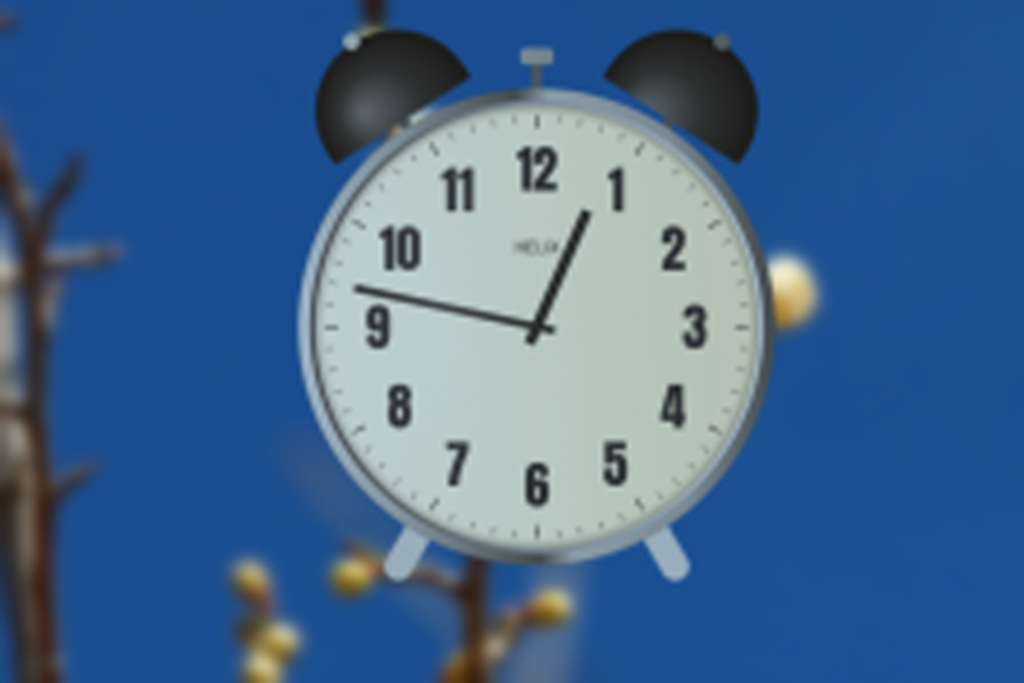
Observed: 12 h 47 min
